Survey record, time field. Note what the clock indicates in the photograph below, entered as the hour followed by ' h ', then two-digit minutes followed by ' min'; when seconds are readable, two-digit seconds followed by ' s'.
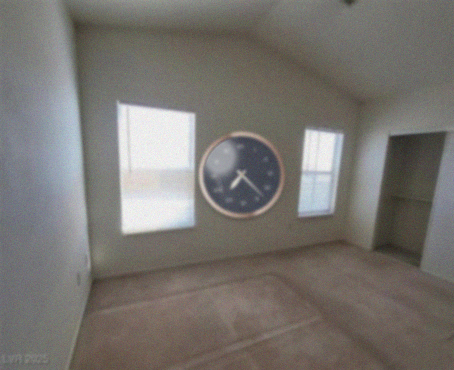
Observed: 7 h 23 min
